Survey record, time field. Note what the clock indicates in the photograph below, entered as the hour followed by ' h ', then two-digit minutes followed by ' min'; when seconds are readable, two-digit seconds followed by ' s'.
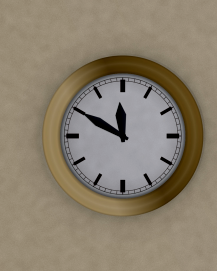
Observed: 11 h 50 min
